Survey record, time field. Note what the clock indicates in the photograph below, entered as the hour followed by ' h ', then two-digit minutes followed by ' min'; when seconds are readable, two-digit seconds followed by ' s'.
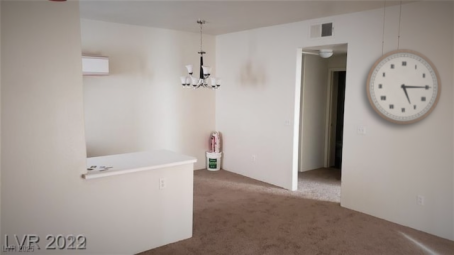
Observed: 5 h 15 min
